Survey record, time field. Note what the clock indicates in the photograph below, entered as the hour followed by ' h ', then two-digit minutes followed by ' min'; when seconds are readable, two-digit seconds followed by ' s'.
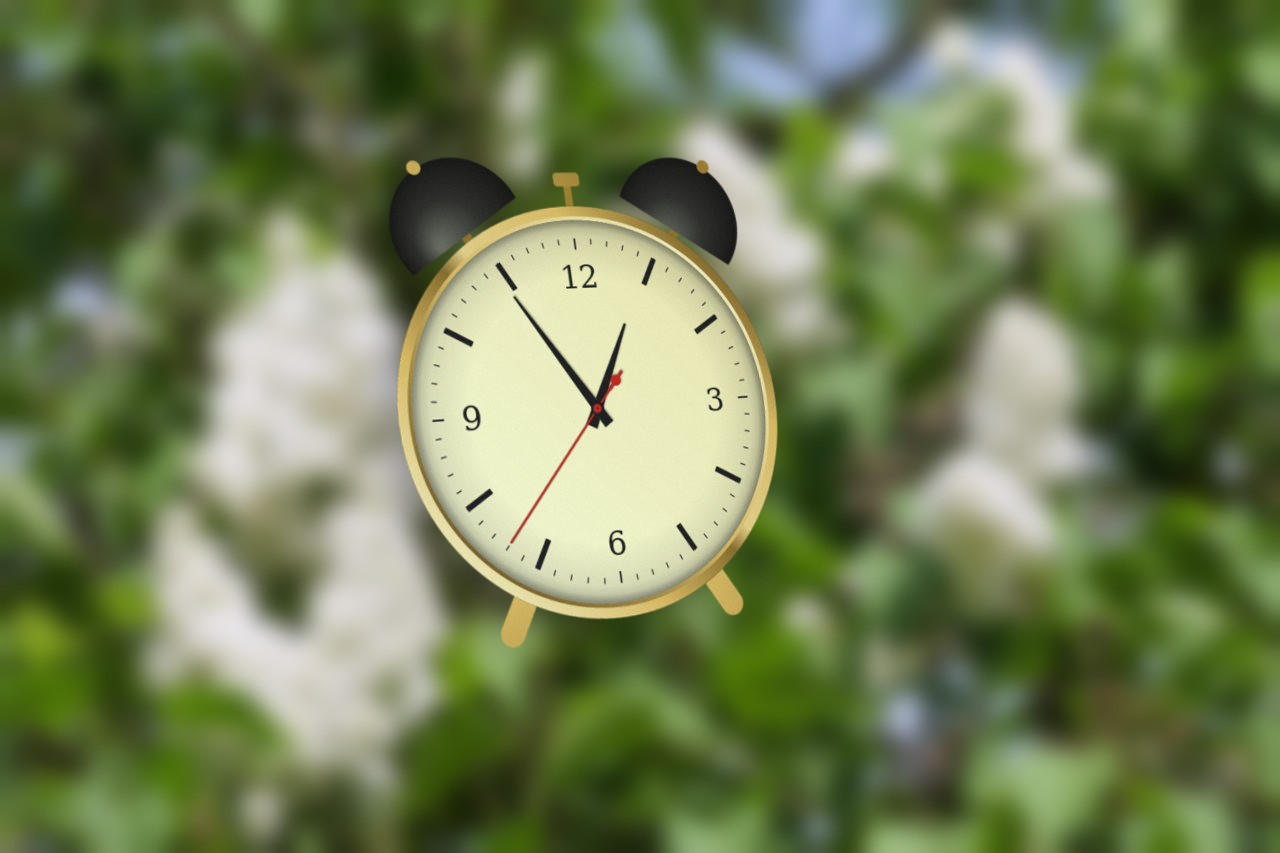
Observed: 12 h 54 min 37 s
